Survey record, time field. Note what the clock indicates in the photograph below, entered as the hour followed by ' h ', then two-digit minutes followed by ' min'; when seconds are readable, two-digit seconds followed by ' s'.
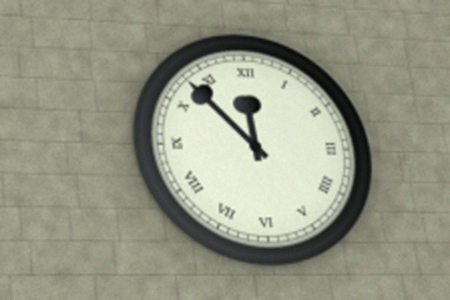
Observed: 11 h 53 min
